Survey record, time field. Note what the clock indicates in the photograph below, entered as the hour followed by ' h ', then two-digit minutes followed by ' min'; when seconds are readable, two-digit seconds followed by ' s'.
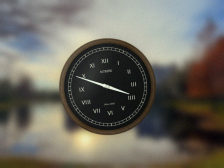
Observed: 3 h 49 min
